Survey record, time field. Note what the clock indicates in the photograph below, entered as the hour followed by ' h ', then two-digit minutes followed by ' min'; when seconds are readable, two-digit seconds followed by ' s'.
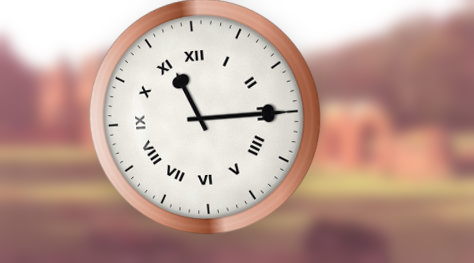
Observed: 11 h 15 min
